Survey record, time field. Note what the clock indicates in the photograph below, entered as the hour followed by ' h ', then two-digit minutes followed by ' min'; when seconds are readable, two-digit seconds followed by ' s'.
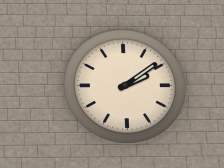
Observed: 2 h 09 min
